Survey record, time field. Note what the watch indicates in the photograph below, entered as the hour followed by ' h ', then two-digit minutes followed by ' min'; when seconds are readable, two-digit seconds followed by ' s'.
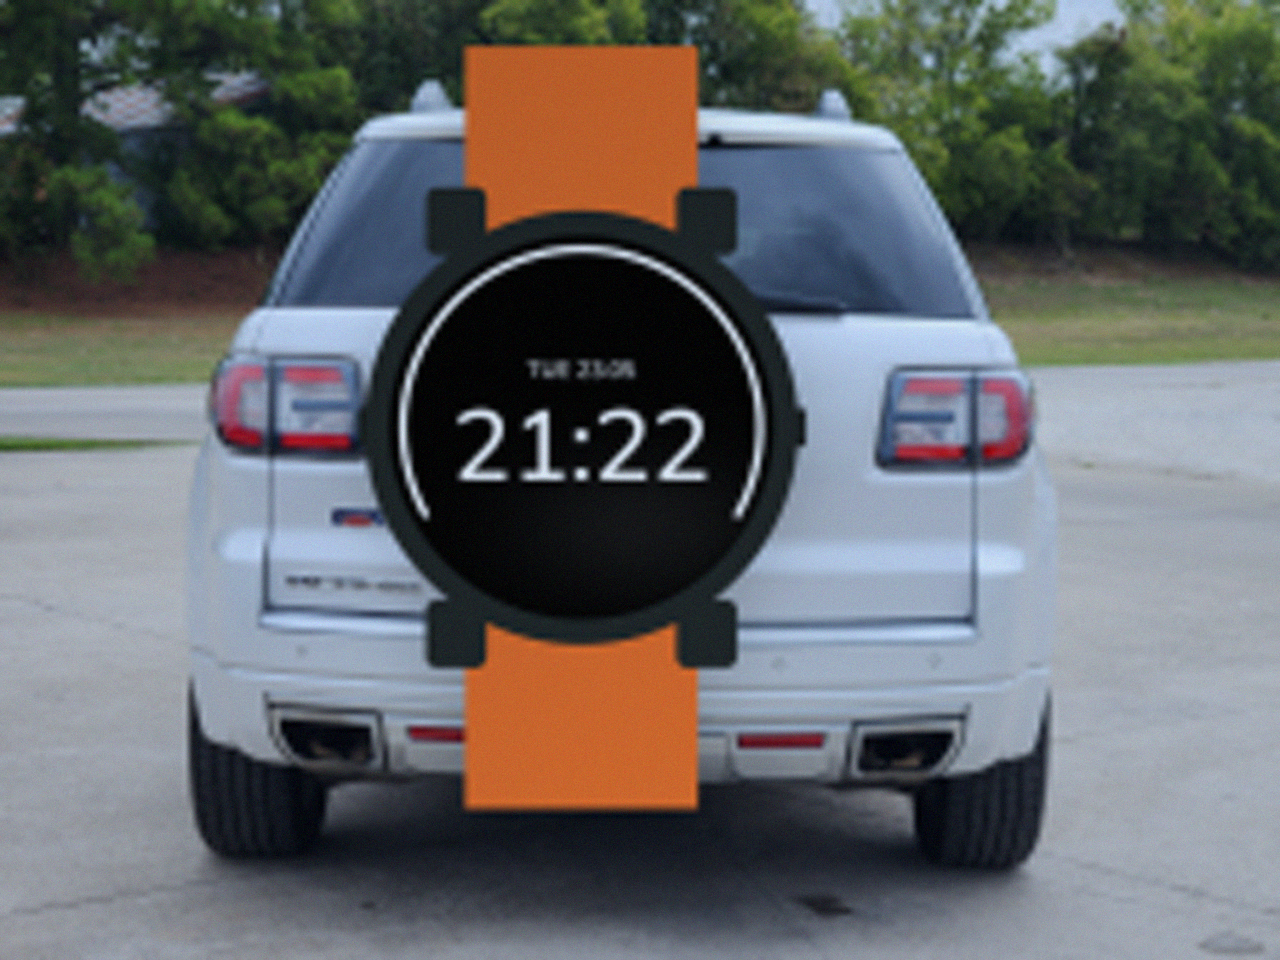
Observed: 21 h 22 min
